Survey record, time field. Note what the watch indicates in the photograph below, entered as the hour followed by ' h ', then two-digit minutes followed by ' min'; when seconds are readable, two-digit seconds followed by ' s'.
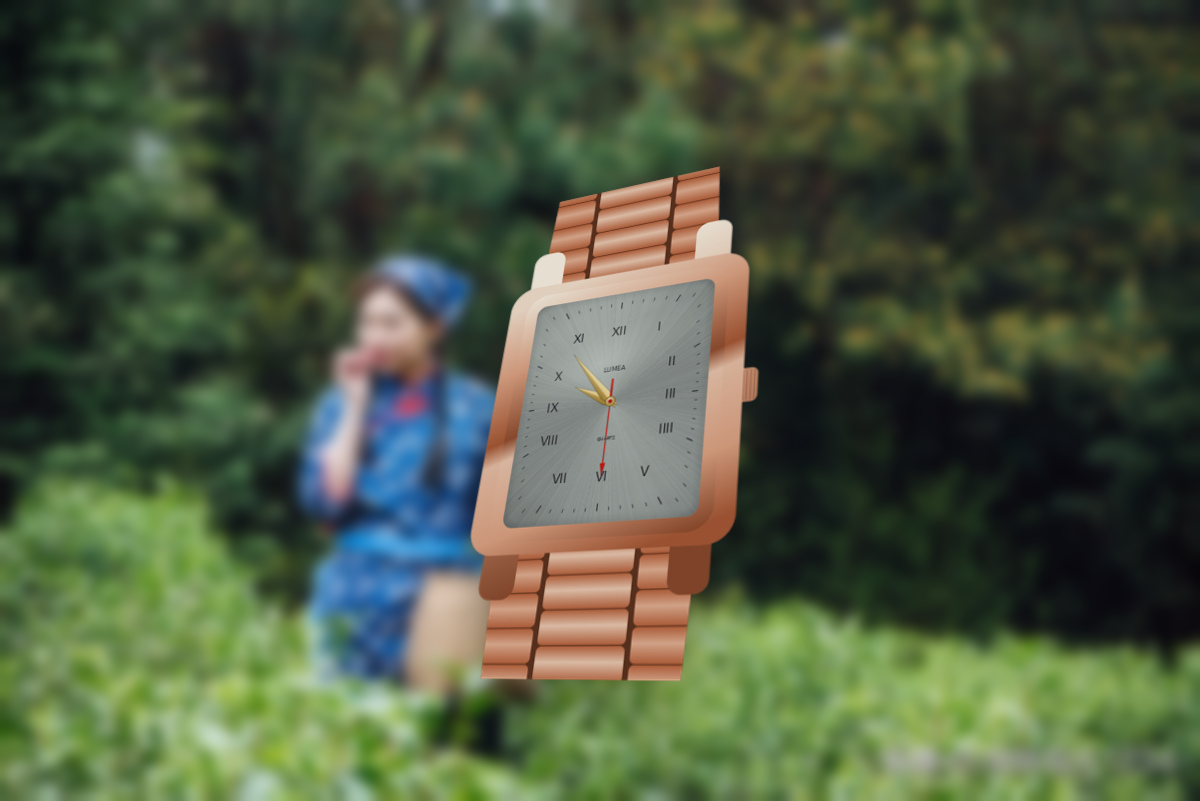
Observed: 9 h 53 min 30 s
